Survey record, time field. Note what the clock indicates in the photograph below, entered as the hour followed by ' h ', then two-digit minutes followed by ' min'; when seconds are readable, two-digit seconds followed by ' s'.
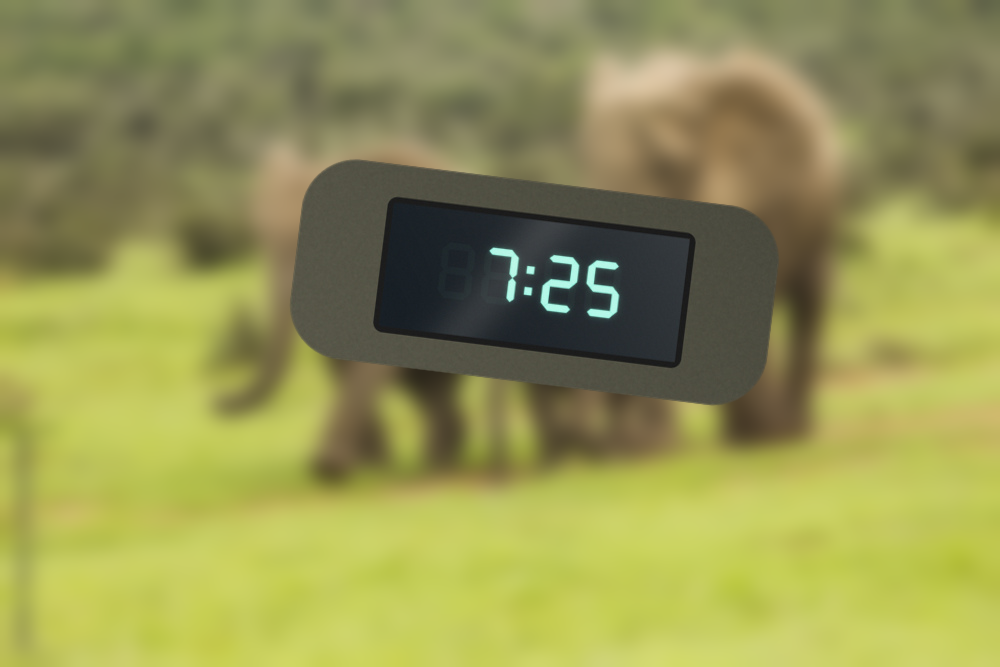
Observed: 7 h 25 min
